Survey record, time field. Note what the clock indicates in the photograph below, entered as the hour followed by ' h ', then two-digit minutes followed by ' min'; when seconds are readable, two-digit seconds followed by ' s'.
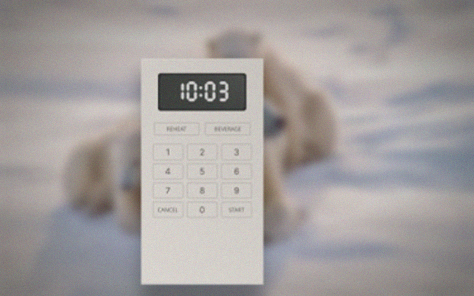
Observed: 10 h 03 min
